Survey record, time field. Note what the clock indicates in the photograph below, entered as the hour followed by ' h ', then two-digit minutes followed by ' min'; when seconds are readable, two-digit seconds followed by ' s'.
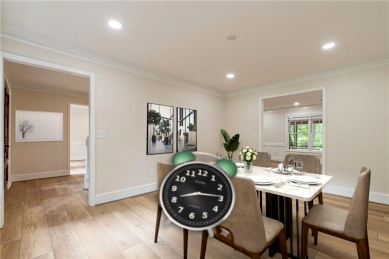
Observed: 8 h 14 min
